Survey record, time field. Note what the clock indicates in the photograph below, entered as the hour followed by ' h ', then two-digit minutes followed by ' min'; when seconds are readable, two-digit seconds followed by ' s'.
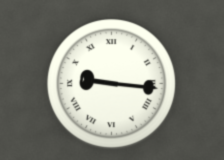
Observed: 9 h 16 min
